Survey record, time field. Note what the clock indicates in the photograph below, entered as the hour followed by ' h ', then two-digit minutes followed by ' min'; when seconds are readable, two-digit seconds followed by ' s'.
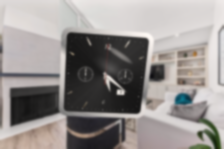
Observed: 5 h 21 min
